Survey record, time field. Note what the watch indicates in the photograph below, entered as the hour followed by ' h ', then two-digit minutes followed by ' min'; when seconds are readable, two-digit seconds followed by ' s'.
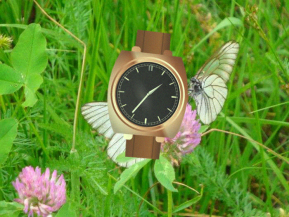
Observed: 1 h 36 min
